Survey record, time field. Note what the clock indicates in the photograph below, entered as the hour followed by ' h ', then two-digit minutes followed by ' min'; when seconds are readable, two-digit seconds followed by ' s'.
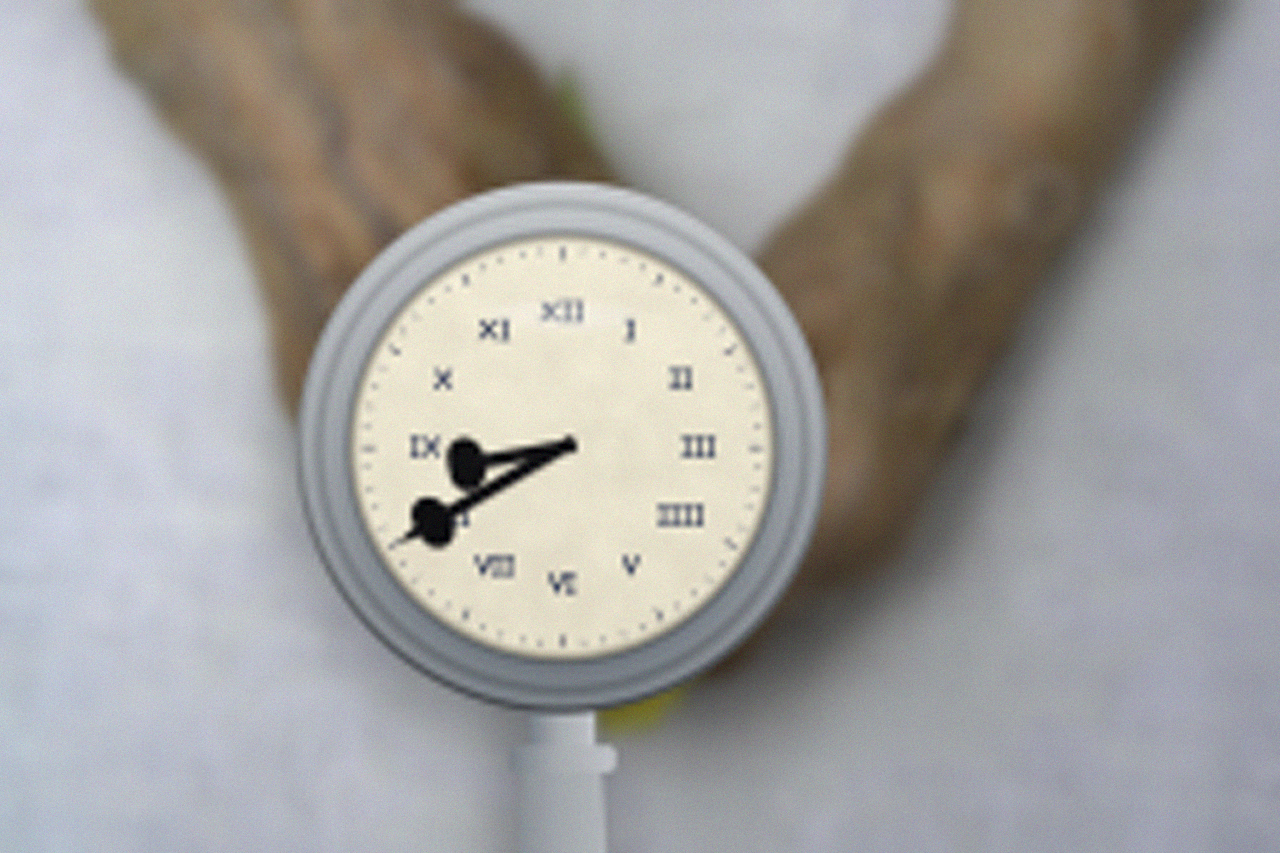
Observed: 8 h 40 min
